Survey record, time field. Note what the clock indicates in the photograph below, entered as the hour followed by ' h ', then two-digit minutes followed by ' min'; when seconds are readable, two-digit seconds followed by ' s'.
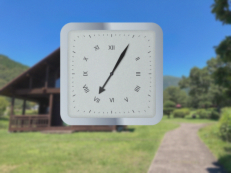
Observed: 7 h 05 min
